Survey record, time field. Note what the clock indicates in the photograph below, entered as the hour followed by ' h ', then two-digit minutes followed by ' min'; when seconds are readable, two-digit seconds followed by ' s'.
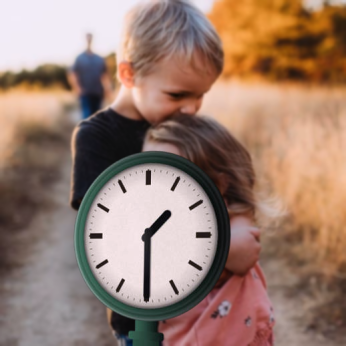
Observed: 1 h 30 min
